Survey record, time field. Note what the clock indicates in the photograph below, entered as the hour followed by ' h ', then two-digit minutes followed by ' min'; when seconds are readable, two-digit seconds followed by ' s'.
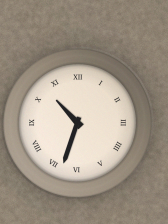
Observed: 10 h 33 min
